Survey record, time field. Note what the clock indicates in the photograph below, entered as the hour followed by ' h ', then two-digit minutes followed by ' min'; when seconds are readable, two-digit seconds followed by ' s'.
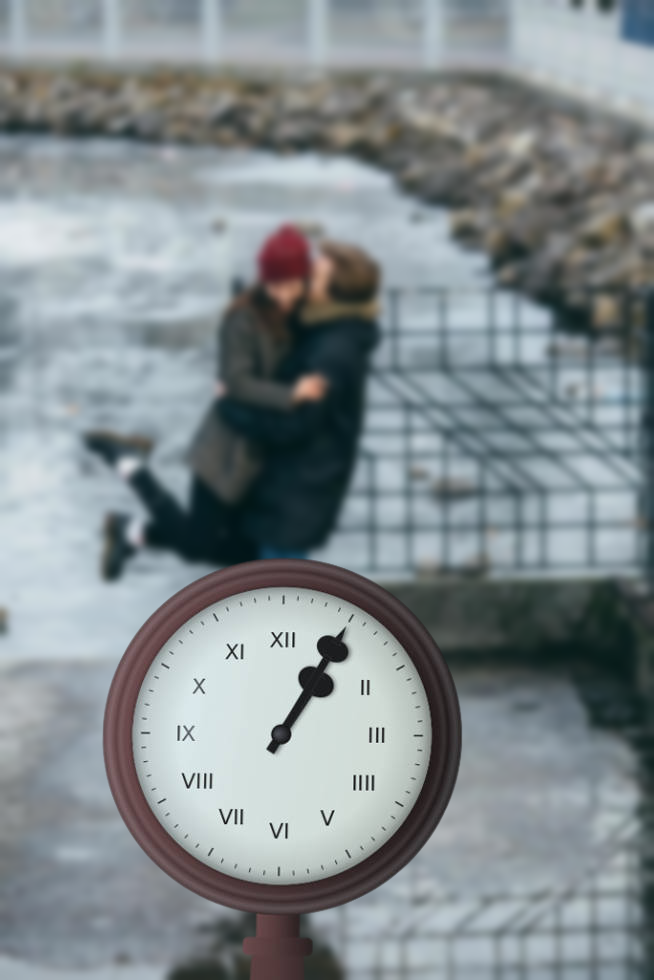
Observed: 1 h 05 min
